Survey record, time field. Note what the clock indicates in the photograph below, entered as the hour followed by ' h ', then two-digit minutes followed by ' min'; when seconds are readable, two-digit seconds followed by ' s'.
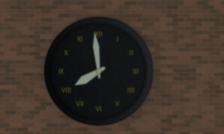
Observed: 7 h 59 min
